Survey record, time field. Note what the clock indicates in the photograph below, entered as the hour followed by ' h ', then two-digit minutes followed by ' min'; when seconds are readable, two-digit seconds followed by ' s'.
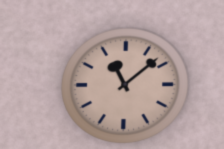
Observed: 11 h 08 min
